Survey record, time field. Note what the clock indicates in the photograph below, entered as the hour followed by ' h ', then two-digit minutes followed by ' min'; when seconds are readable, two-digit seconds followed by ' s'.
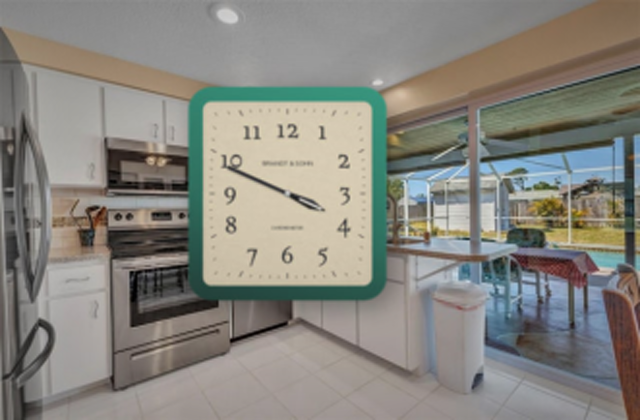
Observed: 3 h 49 min
